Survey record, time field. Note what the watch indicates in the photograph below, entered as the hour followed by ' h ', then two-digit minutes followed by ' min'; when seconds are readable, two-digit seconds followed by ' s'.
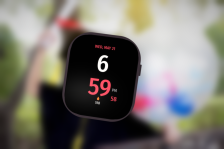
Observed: 6 h 59 min
